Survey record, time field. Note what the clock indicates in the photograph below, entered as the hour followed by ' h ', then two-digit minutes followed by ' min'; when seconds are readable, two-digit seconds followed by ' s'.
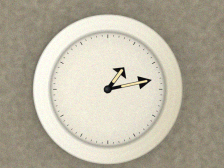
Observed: 1 h 13 min
